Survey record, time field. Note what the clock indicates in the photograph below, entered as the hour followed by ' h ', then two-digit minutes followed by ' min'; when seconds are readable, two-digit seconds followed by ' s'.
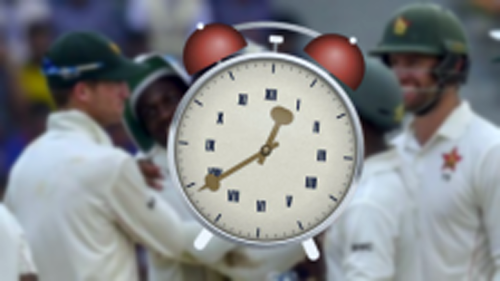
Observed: 12 h 39 min
